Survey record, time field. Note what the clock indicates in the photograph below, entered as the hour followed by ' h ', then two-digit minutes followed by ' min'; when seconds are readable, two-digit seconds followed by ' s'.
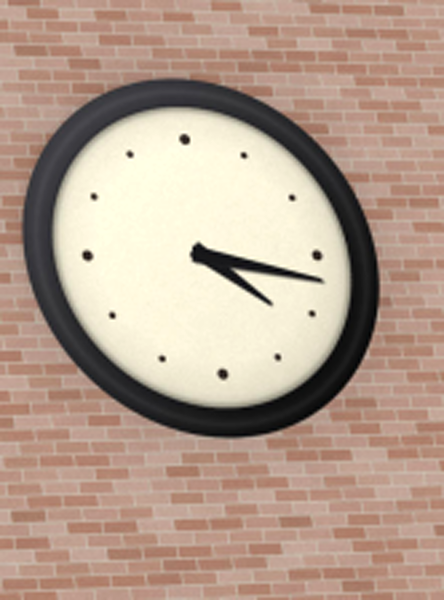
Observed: 4 h 17 min
